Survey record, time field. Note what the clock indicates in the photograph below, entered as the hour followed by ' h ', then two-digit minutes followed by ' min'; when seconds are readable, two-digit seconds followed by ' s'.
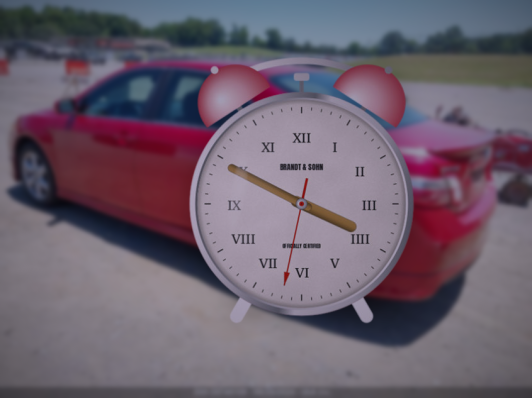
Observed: 3 h 49 min 32 s
